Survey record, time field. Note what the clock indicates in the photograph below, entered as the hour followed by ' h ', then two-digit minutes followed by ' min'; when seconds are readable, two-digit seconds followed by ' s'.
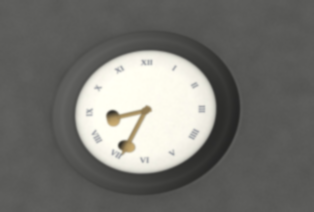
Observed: 8 h 34 min
